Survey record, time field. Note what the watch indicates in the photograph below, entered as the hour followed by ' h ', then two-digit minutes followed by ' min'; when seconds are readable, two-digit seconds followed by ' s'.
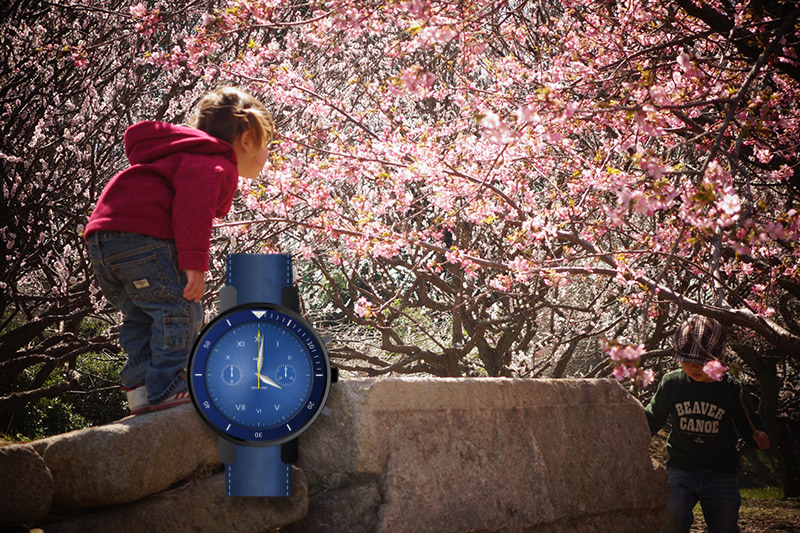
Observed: 4 h 01 min
